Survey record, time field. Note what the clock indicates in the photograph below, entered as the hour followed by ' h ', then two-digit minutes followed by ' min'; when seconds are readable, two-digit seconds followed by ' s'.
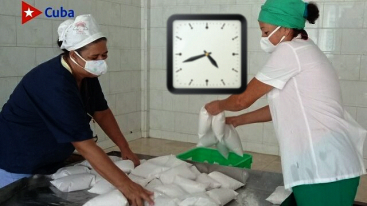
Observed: 4 h 42 min
